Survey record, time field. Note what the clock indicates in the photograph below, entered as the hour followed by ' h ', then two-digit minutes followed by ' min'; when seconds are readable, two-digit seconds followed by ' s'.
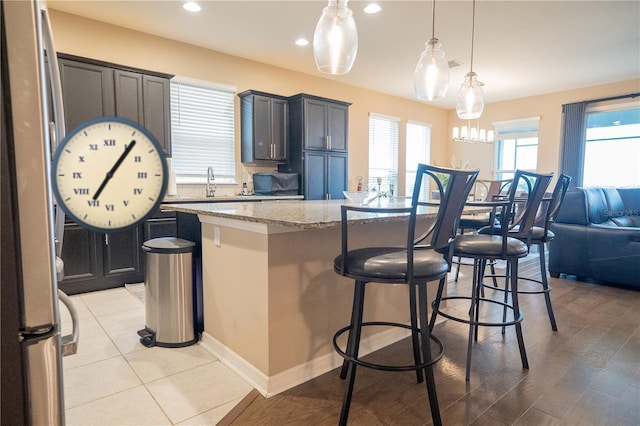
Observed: 7 h 06 min
